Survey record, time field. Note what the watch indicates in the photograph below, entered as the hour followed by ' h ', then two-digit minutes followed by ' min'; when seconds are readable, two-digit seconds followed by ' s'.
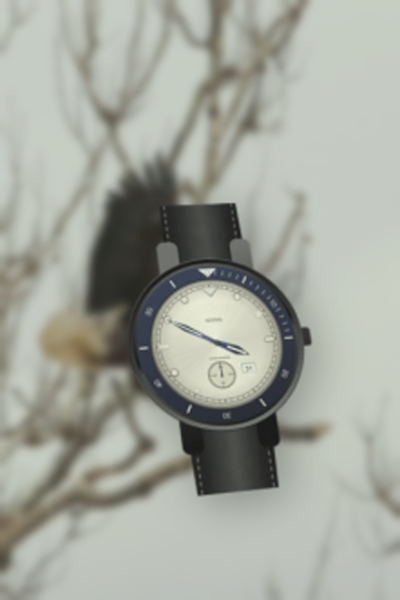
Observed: 3 h 50 min
